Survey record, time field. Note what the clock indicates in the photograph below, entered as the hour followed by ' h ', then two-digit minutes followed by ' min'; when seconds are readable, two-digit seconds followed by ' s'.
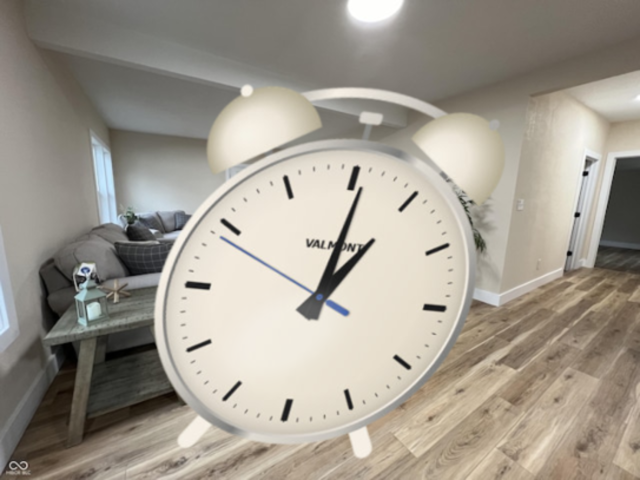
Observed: 1 h 00 min 49 s
